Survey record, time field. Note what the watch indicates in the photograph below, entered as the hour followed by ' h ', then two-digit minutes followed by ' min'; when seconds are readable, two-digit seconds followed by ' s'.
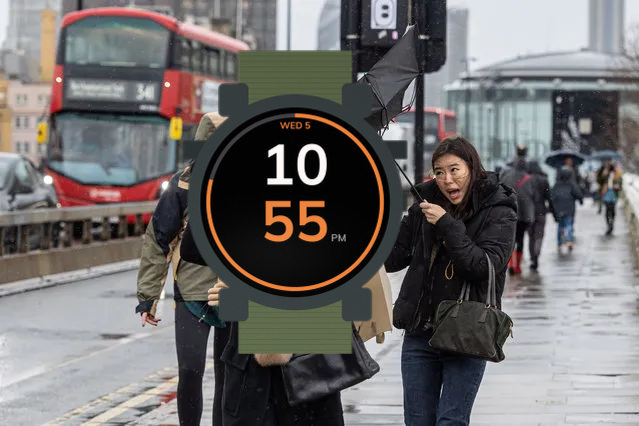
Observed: 10 h 55 min
